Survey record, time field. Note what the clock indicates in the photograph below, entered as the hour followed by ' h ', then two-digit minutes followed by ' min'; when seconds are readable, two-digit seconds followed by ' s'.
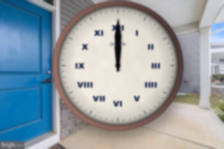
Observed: 12 h 00 min
